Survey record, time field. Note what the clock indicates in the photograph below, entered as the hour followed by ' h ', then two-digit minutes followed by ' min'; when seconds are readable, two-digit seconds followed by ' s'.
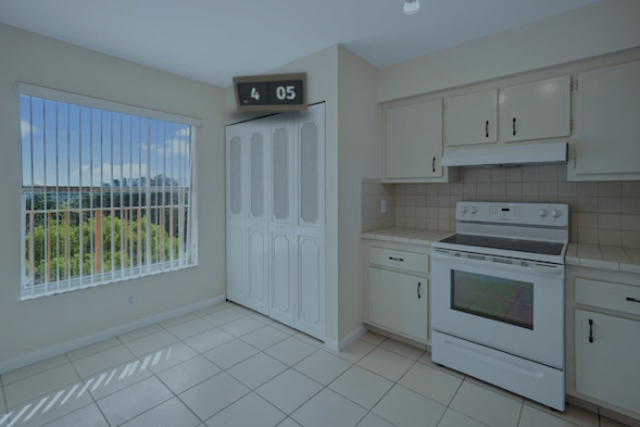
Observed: 4 h 05 min
